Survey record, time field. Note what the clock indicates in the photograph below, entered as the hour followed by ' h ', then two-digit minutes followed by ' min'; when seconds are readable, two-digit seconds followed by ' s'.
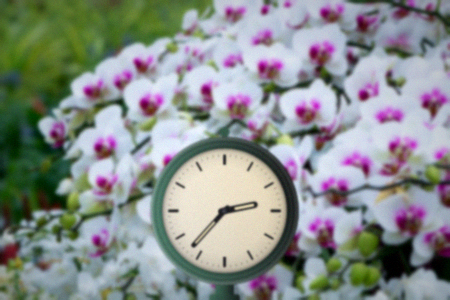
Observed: 2 h 37 min
